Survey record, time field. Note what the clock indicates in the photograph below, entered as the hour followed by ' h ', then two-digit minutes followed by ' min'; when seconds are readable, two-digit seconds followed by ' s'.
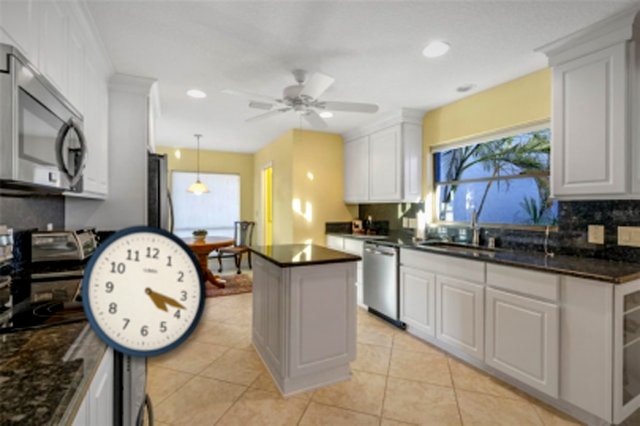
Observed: 4 h 18 min
